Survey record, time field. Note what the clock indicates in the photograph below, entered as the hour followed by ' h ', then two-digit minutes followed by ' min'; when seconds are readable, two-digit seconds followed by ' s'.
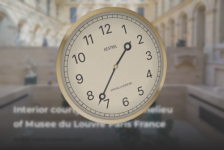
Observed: 1 h 37 min
